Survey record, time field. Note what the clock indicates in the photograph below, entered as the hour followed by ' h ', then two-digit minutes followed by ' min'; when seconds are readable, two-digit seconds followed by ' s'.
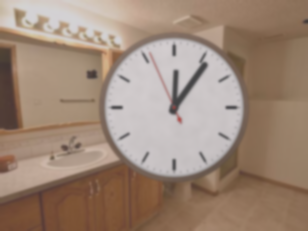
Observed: 12 h 05 min 56 s
